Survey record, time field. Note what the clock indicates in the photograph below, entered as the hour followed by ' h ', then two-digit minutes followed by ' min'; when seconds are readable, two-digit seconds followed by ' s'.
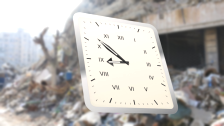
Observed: 8 h 52 min
